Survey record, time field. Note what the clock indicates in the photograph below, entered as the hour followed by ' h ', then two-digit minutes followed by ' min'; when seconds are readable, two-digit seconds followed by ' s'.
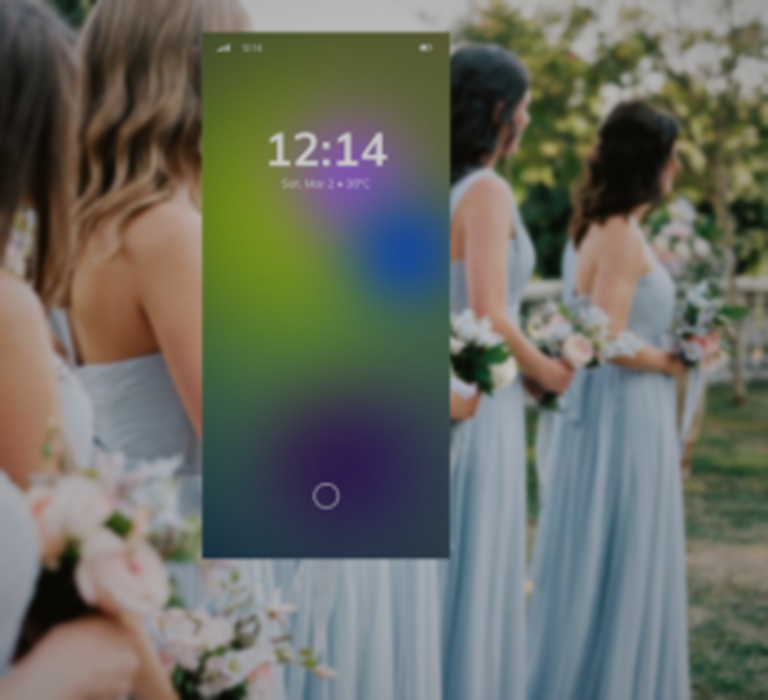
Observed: 12 h 14 min
